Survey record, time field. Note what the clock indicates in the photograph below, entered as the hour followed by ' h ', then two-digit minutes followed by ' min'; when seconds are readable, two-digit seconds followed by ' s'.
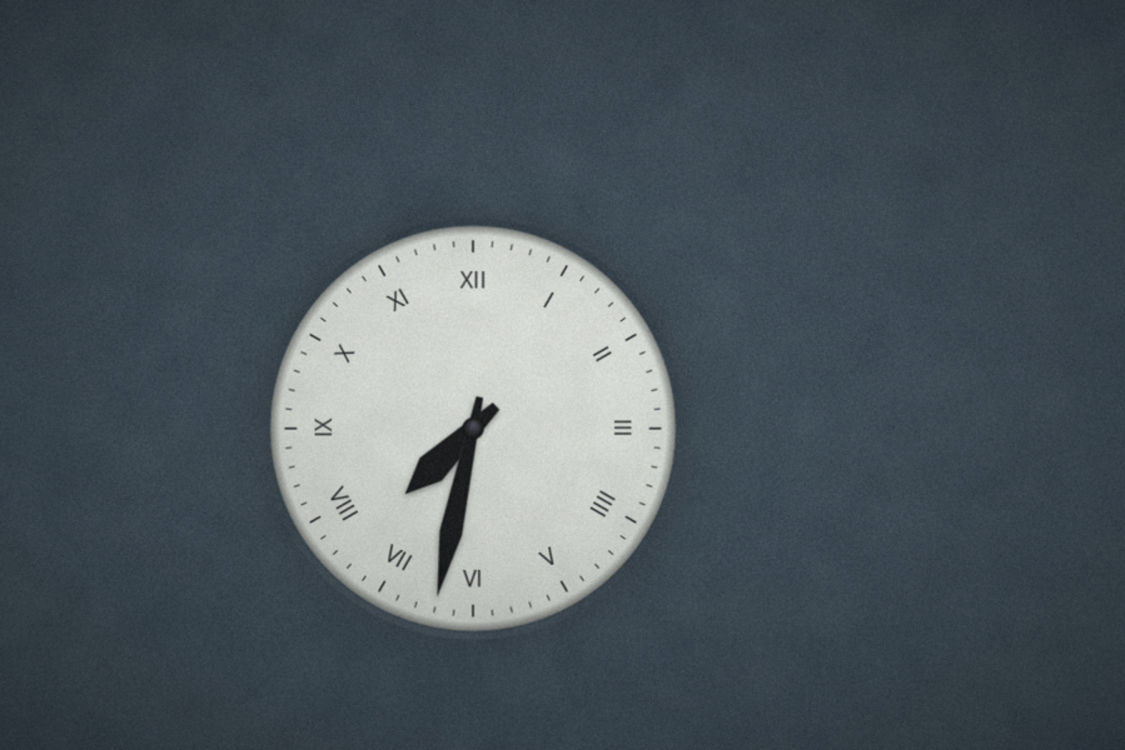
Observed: 7 h 32 min
